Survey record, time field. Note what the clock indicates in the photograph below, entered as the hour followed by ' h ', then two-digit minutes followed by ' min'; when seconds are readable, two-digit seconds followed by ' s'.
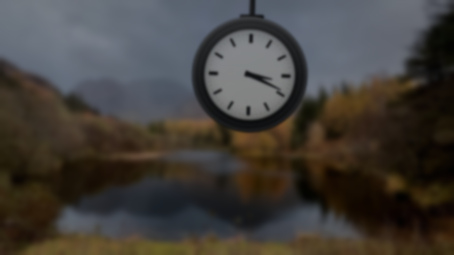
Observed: 3 h 19 min
